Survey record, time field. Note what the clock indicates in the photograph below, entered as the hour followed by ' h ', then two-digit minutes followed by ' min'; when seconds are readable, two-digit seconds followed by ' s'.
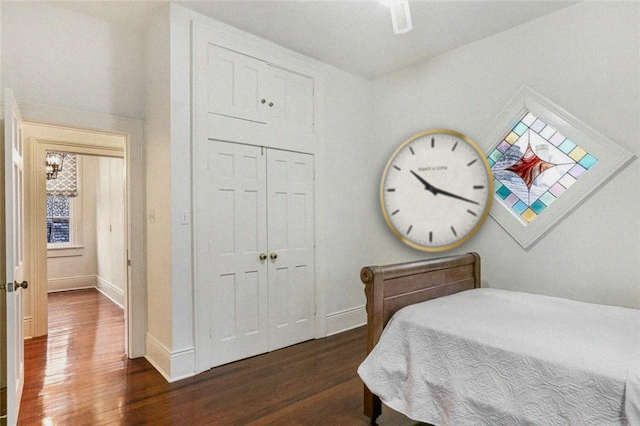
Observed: 10 h 18 min
